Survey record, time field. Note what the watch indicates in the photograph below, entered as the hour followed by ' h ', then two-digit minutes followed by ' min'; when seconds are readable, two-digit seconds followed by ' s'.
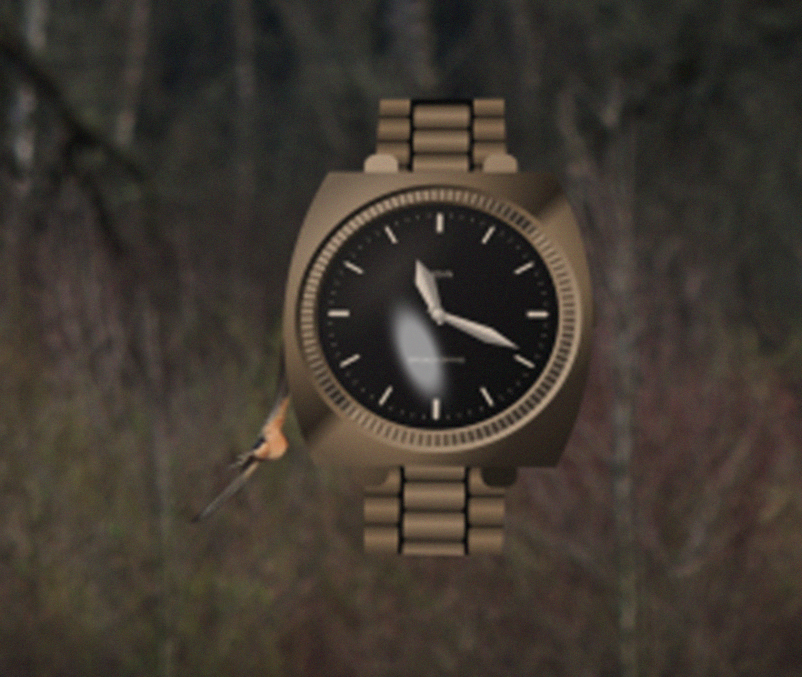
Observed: 11 h 19 min
